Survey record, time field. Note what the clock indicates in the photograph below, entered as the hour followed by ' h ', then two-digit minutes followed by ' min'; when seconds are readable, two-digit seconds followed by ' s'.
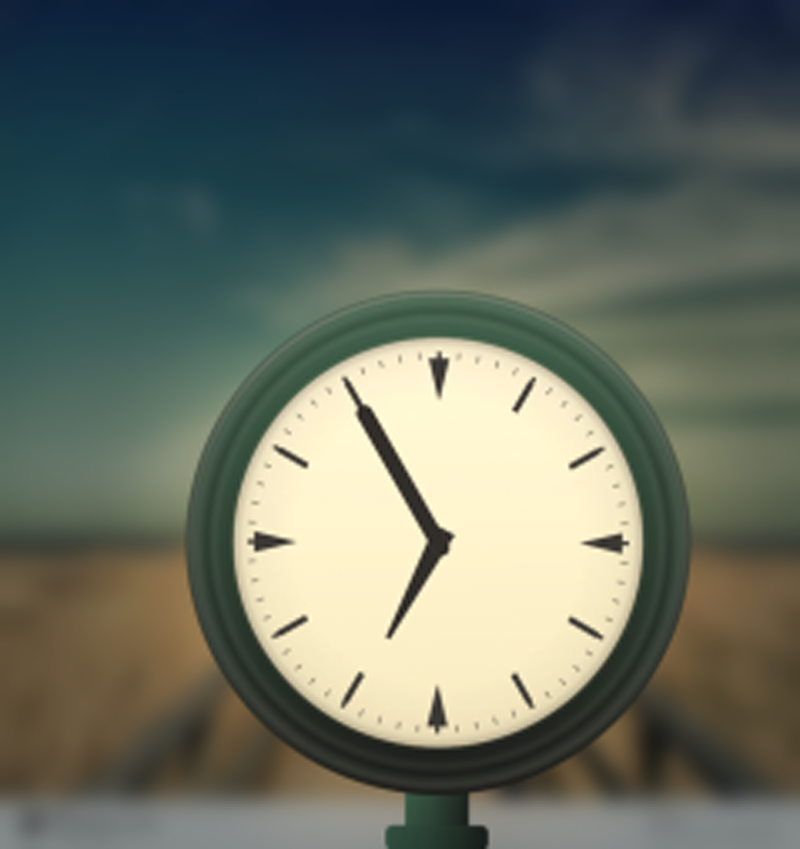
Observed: 6 h 55 min
